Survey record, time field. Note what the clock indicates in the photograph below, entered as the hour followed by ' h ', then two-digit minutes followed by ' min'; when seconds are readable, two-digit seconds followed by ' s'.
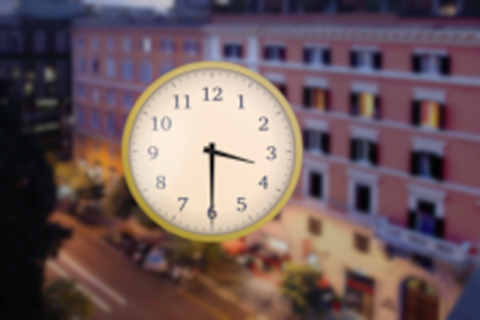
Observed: 3 h 30 min
